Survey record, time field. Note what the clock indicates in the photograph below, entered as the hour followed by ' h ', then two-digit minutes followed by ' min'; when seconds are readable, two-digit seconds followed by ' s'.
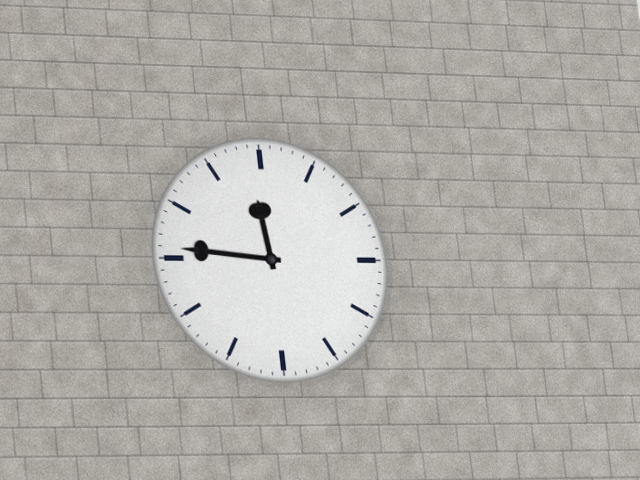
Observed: 11 h 46 min
